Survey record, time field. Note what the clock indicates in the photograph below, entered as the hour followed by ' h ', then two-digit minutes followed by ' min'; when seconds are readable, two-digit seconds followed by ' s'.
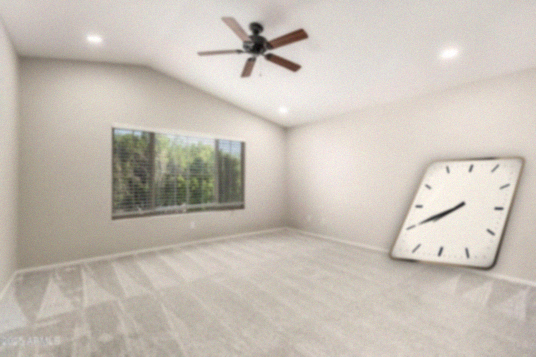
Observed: 7 h 40 min
